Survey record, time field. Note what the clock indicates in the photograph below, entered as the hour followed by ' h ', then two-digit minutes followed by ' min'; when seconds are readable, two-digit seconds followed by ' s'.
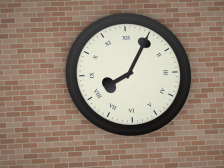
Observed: 8 h 05 min
